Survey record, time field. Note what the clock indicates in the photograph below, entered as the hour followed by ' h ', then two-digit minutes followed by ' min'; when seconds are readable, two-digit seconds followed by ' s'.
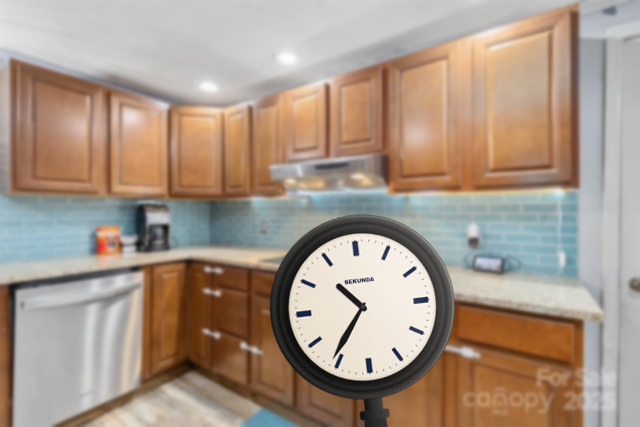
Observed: 10 h 36 min
